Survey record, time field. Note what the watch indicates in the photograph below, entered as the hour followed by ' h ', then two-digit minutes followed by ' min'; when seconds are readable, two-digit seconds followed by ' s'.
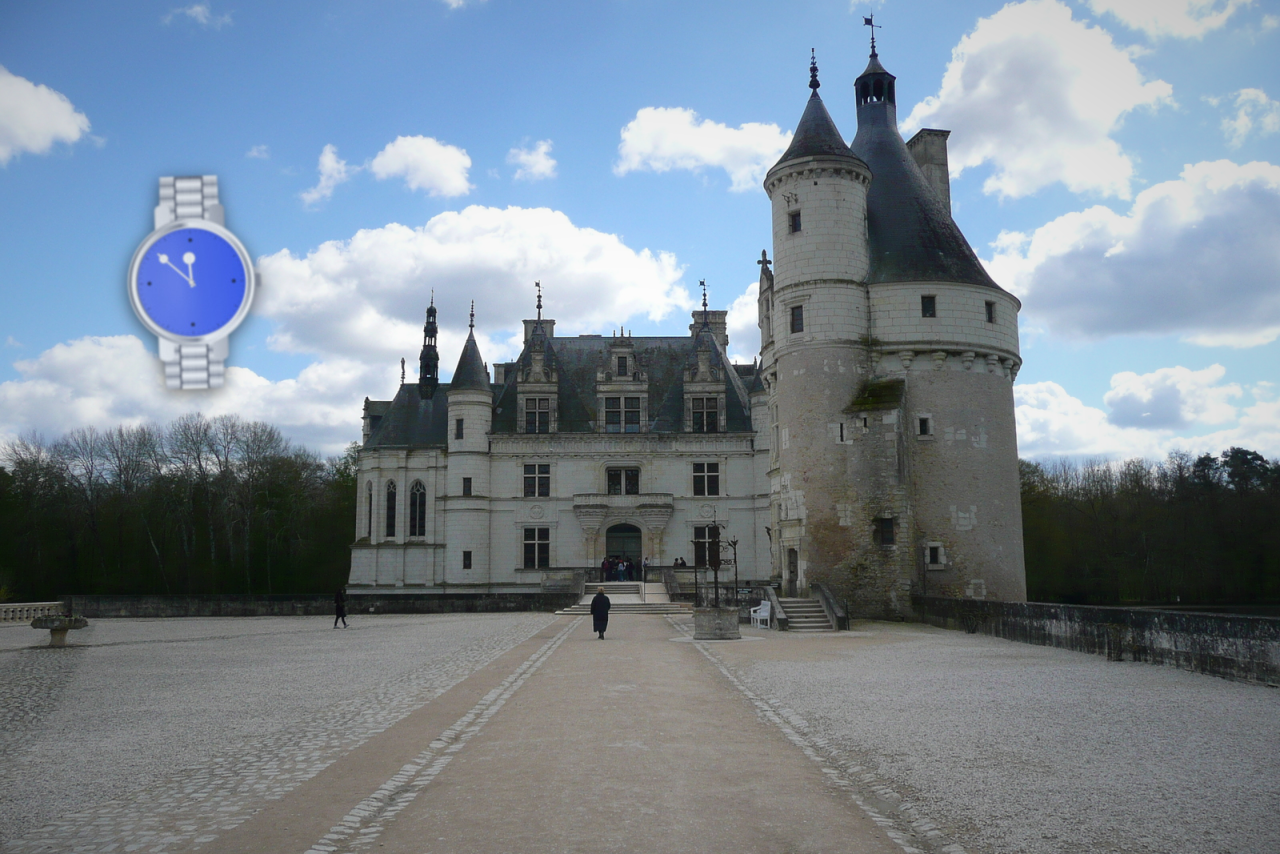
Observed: 11 h 52 min
